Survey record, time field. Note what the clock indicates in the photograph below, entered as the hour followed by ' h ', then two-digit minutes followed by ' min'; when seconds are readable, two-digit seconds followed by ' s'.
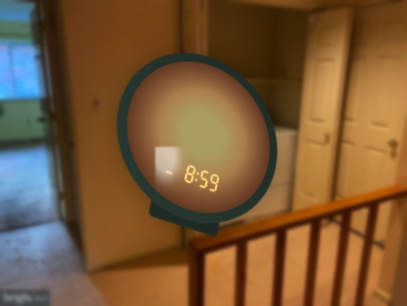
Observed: 8 h 59 min
